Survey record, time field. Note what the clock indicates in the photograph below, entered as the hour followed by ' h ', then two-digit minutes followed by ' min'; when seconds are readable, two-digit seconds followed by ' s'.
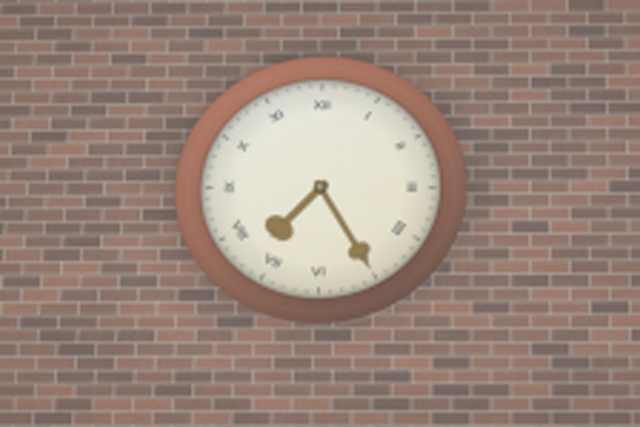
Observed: 7 h 25 min
